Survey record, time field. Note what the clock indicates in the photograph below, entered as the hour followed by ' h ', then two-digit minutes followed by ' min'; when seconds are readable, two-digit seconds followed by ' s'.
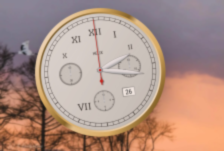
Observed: 2 h 17 min
